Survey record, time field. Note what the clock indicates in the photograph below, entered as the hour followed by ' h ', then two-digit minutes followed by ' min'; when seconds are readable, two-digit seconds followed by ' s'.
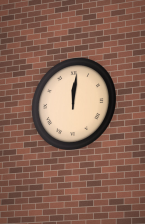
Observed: 12 h 01 min
